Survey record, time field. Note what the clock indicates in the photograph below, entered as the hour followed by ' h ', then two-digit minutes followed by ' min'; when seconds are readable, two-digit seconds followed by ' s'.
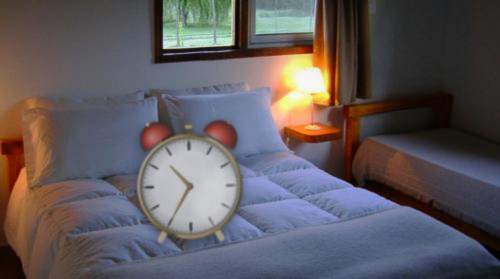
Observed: 10 h 35 min
